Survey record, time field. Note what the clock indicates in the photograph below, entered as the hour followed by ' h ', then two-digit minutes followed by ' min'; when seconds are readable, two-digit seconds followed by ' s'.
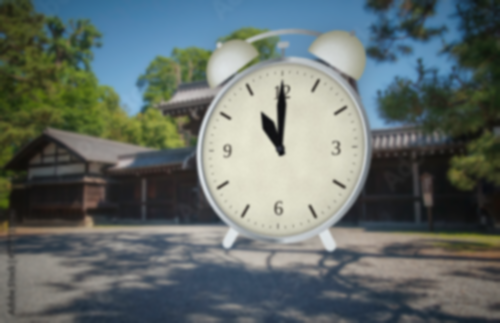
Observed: 11 h 00 min
